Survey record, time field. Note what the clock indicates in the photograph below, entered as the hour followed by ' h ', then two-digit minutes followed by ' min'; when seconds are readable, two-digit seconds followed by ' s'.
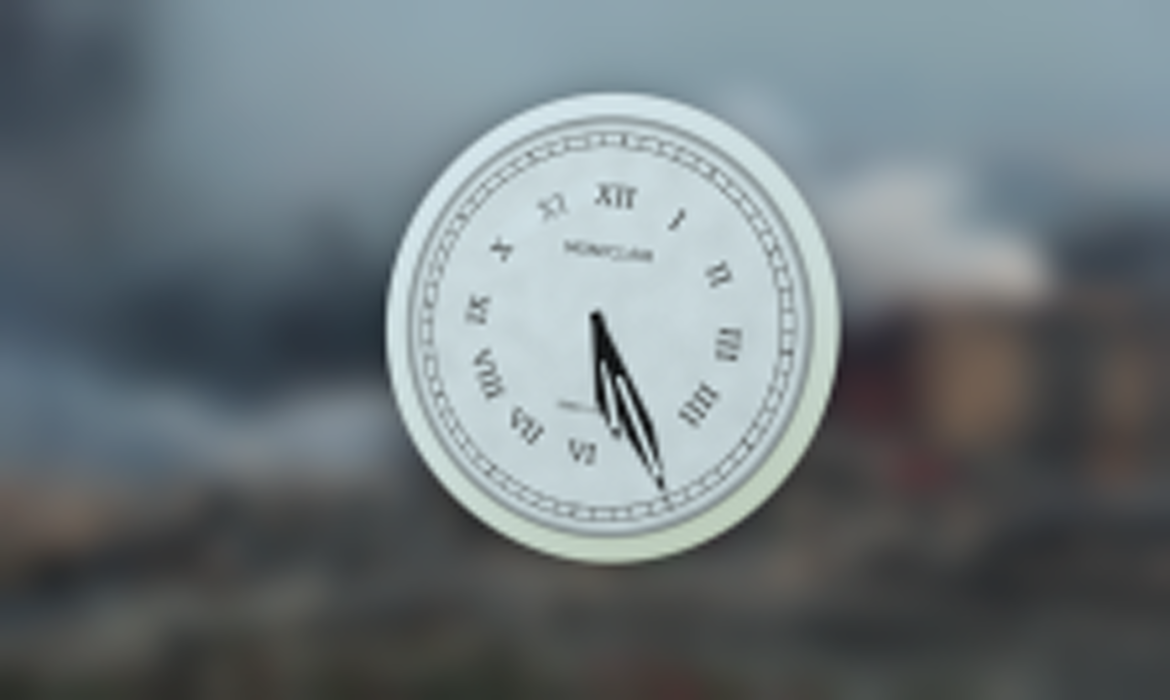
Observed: 5 h 25 min
